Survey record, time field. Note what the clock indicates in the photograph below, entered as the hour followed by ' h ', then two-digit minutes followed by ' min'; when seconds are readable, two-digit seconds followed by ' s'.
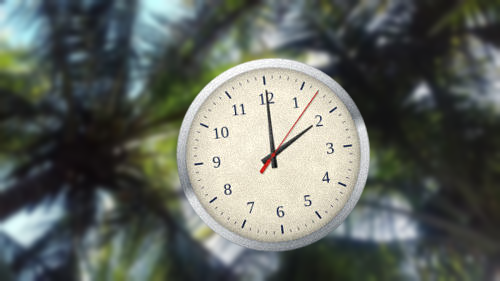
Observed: 2 h 00 min 07 s
